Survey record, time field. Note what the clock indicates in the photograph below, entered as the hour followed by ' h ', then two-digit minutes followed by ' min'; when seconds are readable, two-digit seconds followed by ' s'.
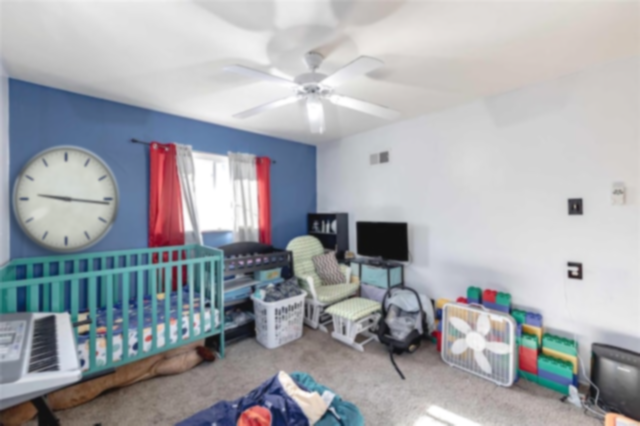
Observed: 9 h 16 min
